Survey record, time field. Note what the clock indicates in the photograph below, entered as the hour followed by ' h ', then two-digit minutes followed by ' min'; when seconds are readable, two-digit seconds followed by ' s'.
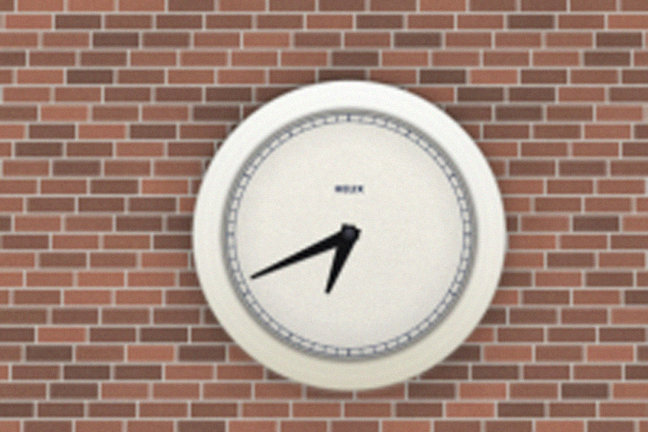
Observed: 6 h 41 min
